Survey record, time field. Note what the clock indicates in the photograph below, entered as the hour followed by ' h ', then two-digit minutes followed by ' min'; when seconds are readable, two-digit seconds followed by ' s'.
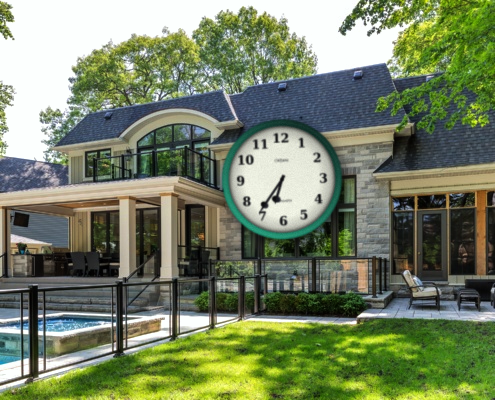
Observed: 6 h 36 min
